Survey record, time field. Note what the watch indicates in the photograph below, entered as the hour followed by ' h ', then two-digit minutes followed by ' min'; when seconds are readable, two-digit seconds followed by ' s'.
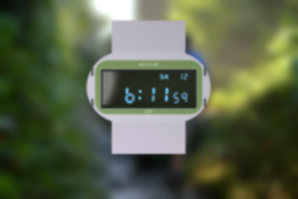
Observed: 6 h 11 min 59 s
